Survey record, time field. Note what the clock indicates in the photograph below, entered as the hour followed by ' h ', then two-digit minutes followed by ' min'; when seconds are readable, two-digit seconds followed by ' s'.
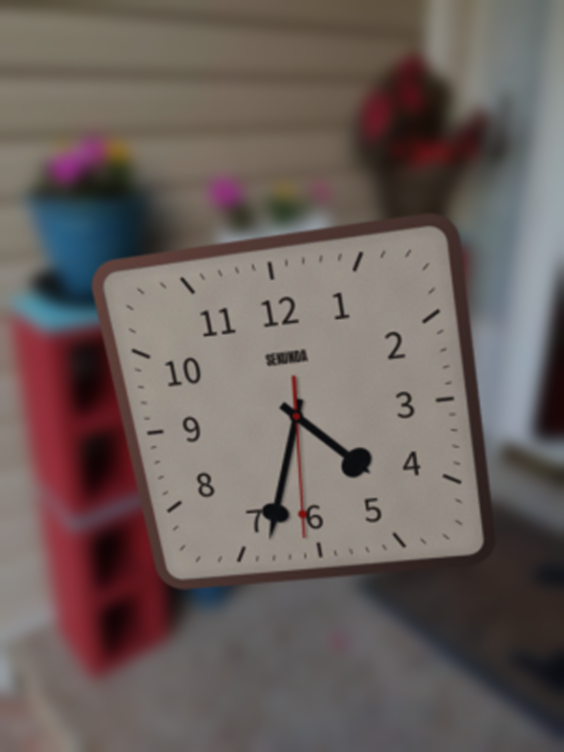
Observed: 4 h 33 min 31 s
